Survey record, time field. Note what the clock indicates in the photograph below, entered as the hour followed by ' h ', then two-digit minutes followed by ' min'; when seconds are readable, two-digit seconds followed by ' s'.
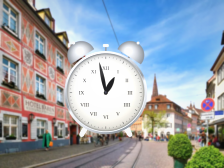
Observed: 12 h 58 min
